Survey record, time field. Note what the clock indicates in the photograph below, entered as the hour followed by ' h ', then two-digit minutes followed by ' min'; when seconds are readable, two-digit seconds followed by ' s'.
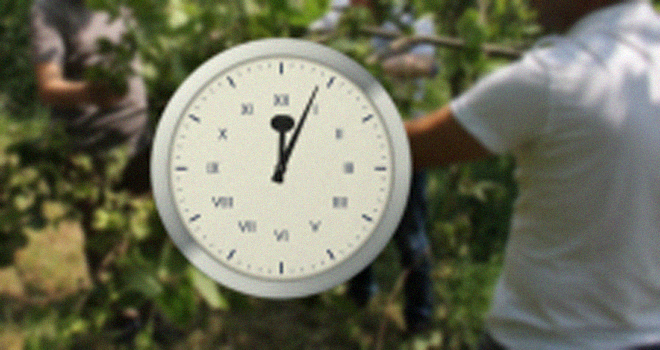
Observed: 12 h 04 min
